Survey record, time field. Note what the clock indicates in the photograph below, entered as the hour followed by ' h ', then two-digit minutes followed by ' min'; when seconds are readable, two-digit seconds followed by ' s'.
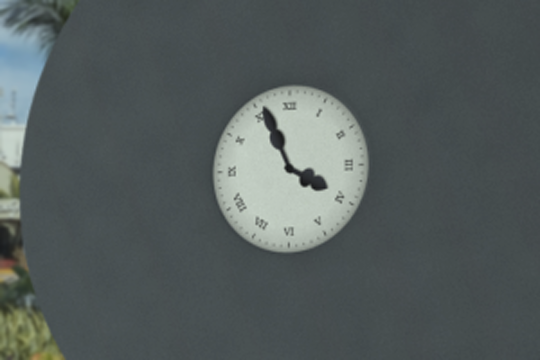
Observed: 3 h 56 min
